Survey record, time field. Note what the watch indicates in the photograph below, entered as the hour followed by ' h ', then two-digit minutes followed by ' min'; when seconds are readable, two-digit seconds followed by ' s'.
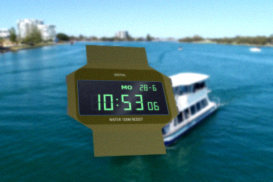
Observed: 10 h 53 min
